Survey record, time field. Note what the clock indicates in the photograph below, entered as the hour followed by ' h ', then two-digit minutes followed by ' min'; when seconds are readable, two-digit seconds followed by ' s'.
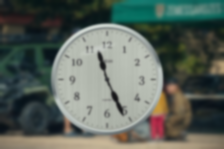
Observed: 11 h 26 min
